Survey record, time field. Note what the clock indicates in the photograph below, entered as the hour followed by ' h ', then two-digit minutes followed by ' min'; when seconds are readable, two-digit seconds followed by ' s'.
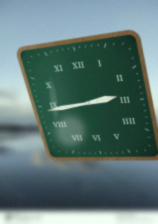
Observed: 2 h 44 min
